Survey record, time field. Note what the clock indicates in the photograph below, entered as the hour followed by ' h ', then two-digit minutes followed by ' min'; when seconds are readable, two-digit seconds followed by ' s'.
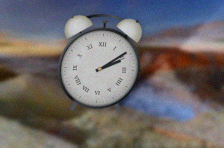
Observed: 2 h 09 min
